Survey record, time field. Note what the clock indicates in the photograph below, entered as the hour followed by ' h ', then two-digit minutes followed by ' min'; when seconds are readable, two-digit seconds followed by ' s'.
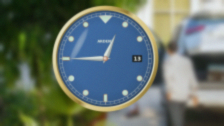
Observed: 12 h 45 min
